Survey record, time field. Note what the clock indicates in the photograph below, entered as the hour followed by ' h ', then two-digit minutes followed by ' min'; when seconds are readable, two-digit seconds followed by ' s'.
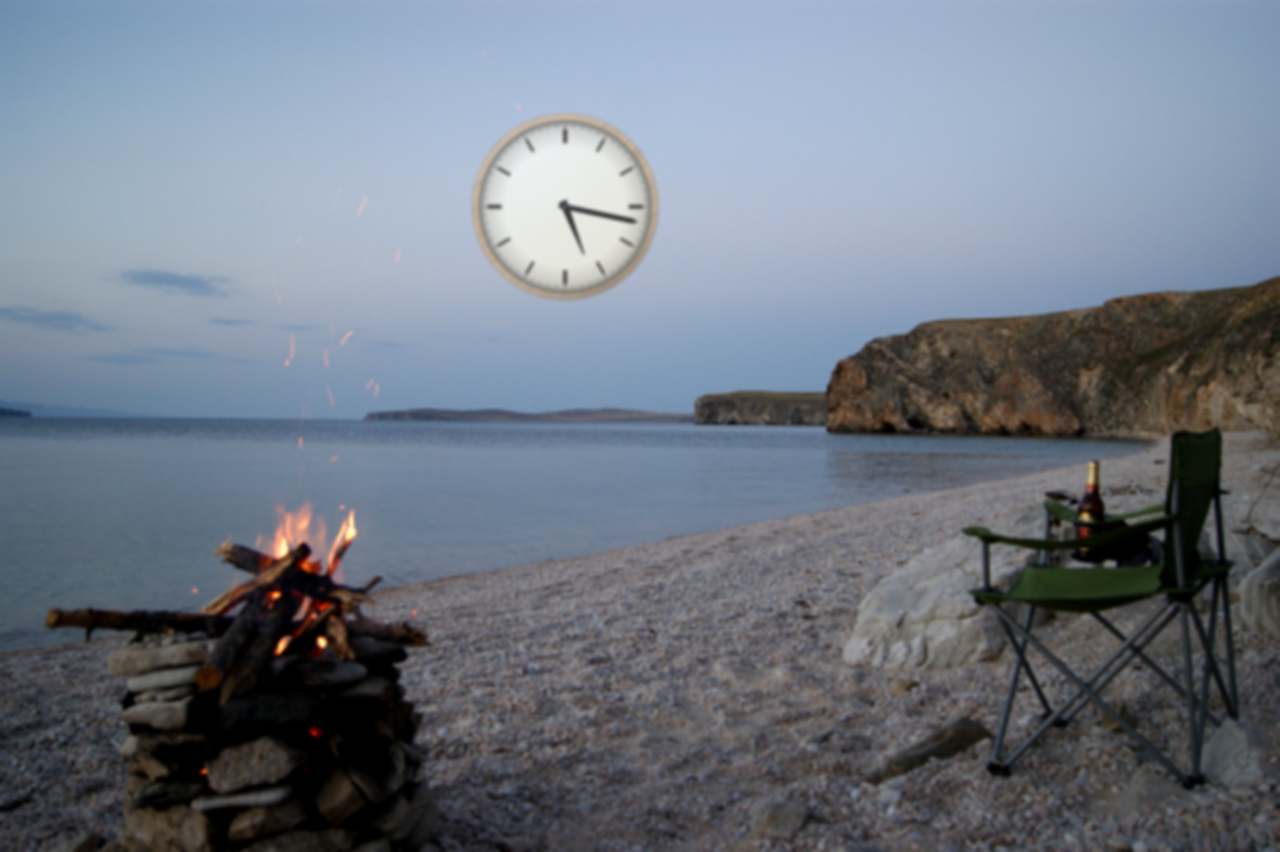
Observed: 5 h 17 min
